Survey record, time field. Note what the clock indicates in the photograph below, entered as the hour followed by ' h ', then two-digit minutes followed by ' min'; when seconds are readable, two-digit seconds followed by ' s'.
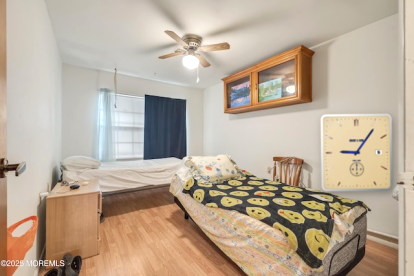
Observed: 9 h 06 min
